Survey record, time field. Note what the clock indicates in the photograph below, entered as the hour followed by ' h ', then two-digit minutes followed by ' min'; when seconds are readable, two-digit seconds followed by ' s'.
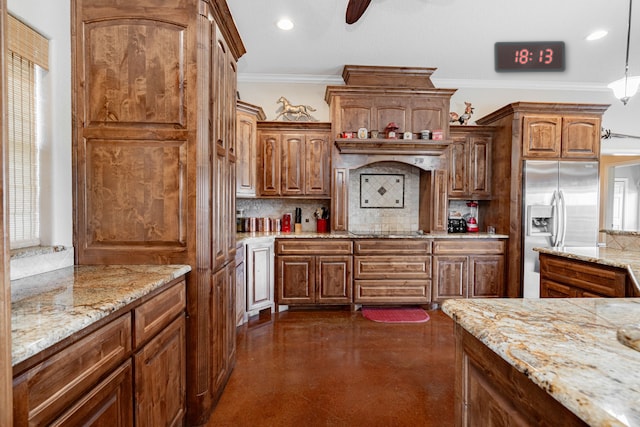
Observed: 18 h 13 min
